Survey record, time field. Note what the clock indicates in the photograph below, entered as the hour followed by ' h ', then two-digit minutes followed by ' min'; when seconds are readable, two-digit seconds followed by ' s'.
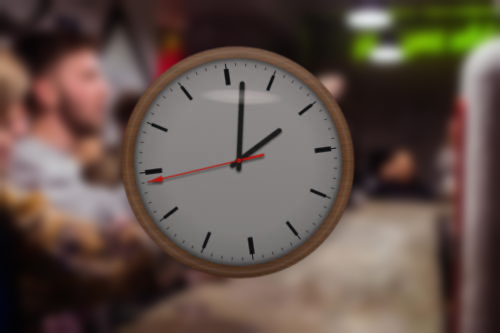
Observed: 2 h 01 min 44 s
